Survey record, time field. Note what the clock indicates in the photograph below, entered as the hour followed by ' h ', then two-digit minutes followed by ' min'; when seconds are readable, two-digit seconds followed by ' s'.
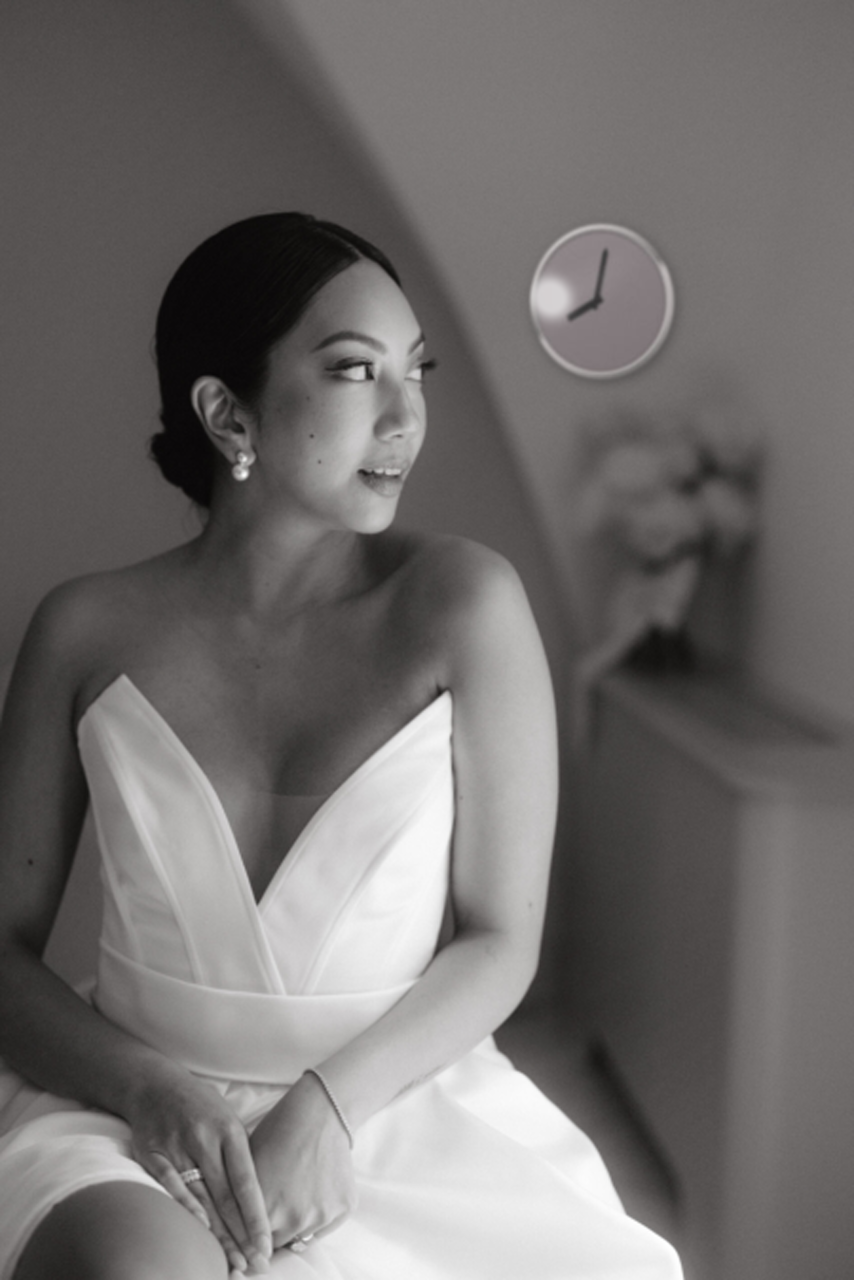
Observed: 8 h 02 min
